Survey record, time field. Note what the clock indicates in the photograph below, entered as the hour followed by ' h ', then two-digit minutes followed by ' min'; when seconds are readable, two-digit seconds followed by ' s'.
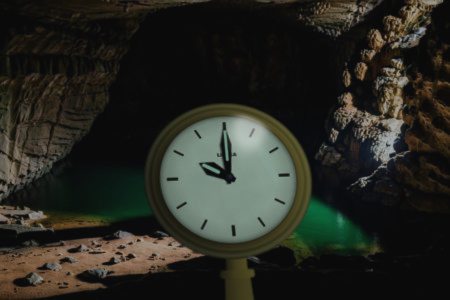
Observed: 10 h 00 min
